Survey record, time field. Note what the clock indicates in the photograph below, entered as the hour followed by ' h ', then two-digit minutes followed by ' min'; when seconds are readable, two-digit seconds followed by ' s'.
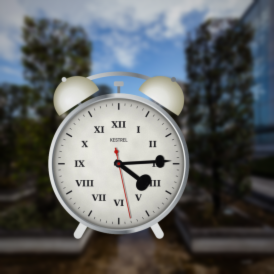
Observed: 4 h 14 min 28 s
